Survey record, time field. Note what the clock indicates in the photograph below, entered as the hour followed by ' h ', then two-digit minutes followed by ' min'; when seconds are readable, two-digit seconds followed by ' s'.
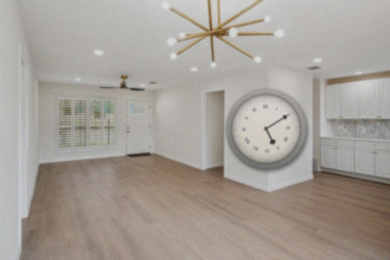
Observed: 5 h 10 min
